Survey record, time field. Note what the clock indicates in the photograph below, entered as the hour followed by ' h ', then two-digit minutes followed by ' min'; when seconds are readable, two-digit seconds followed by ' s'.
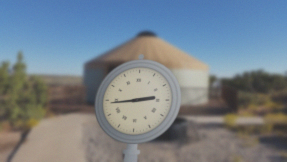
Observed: 2 h 44 min
